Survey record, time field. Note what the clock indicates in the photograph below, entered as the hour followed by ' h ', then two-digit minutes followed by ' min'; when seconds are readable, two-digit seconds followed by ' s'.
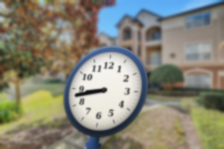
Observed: 8 h 43 min
